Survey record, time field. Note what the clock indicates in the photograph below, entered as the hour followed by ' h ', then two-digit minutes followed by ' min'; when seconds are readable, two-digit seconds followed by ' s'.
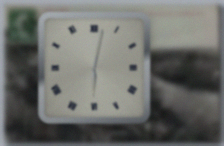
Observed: 6 h 02 min
